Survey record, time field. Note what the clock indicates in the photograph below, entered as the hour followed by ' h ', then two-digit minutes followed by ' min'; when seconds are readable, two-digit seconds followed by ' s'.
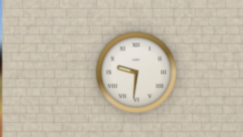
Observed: 9 h 31 min
